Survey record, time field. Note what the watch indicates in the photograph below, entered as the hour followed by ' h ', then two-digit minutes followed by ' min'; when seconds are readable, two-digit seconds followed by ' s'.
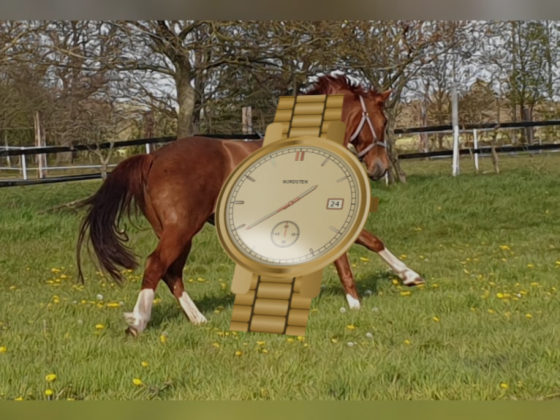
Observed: 1 h 39 min
